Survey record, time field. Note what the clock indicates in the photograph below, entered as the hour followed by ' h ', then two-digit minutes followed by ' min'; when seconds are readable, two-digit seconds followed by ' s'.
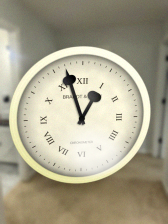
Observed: 12 h 57 min
